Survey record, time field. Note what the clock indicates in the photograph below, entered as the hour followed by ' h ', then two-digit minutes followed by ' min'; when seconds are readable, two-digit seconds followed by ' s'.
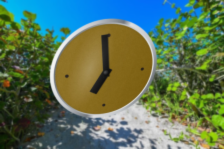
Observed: 6 h 59 min
